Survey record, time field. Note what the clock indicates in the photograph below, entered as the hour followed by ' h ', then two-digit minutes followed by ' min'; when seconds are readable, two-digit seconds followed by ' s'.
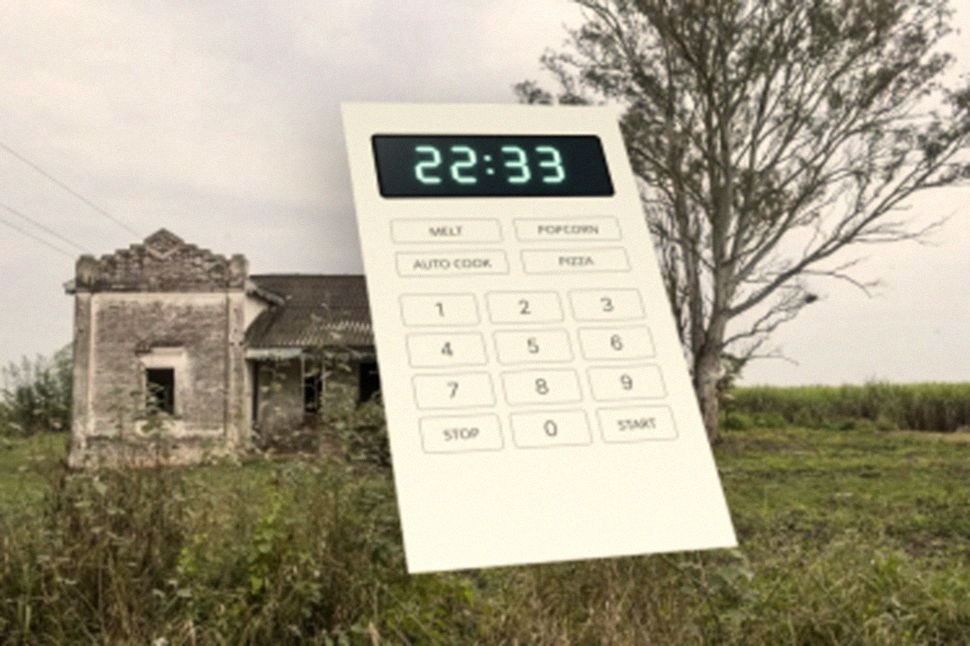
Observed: 22 h 33 min
